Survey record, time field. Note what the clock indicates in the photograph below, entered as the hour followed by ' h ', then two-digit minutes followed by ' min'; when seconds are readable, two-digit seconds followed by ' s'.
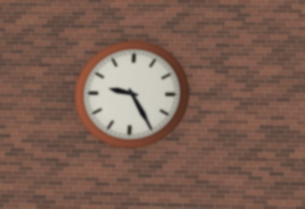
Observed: 9 h 25 min
